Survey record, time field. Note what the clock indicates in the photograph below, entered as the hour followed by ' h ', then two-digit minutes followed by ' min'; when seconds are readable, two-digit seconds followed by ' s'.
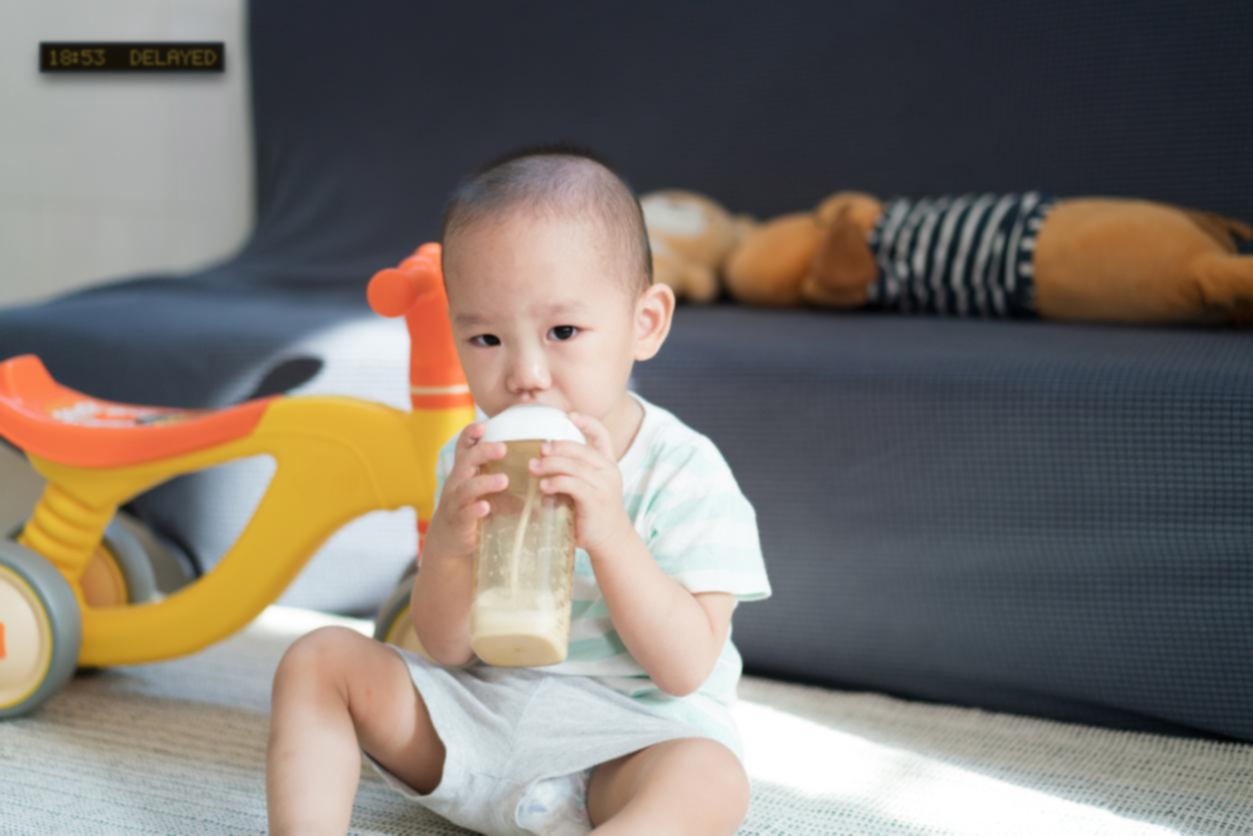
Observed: 18 h 53 min
